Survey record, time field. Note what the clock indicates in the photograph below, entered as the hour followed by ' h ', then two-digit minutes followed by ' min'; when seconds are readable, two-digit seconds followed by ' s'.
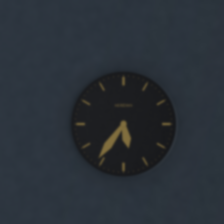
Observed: 5 h 36 min
